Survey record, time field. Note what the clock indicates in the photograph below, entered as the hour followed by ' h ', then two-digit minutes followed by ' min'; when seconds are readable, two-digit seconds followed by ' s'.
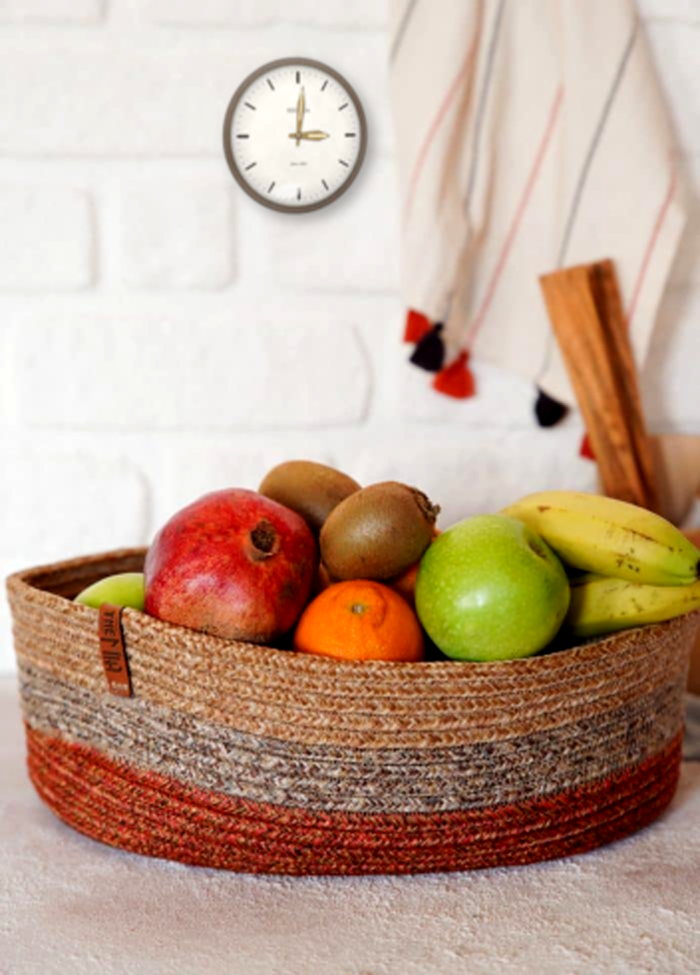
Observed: 3 h 01 min
